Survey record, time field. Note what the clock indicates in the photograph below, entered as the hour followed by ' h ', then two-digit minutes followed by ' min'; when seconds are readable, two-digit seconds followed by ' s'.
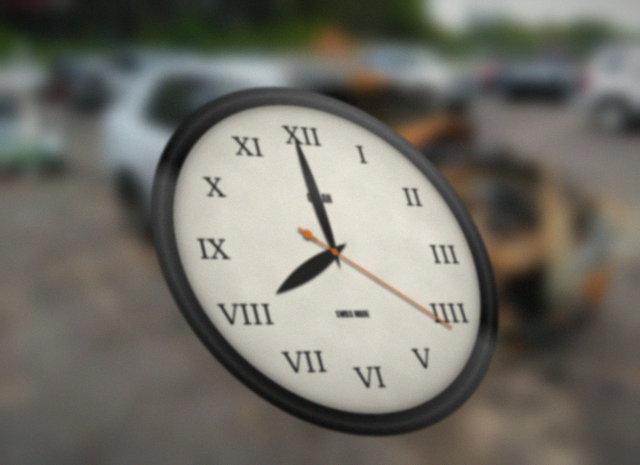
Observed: 7 h 59 min 21 s
